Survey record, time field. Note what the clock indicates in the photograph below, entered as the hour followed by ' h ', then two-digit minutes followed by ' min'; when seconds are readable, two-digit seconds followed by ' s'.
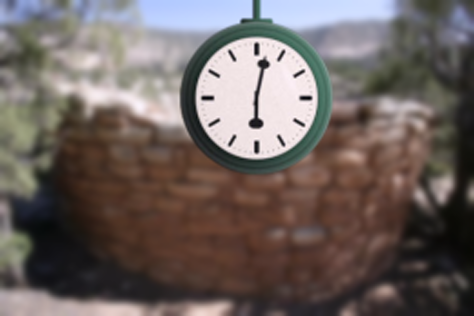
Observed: 6 h 02 min
